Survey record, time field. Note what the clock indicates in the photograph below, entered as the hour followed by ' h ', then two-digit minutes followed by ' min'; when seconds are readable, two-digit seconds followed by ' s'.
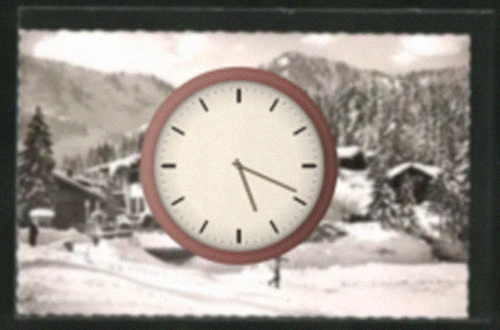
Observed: 5 h 19 min
